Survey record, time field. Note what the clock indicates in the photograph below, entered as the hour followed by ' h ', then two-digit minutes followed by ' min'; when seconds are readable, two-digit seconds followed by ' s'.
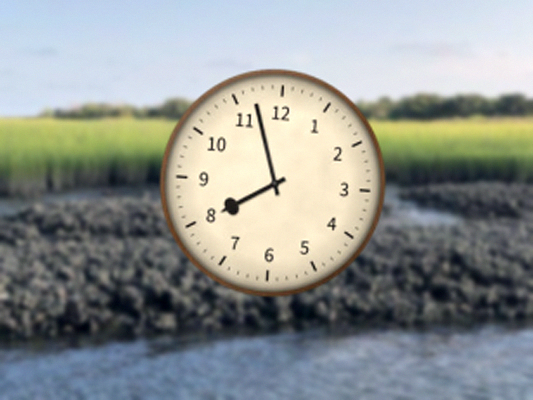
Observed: 7 h 57 min
